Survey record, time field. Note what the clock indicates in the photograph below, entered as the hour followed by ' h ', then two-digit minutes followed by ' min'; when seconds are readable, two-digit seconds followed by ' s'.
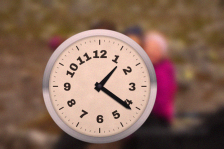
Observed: 1 h 21 min
